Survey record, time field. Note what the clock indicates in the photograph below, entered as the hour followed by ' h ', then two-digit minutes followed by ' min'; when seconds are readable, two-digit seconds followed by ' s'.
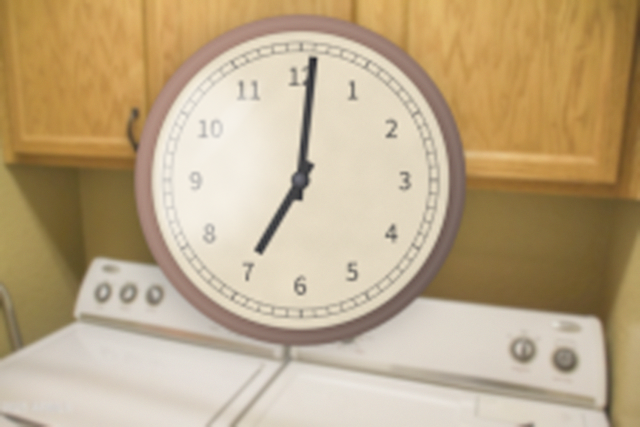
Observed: 7 h 01 min
